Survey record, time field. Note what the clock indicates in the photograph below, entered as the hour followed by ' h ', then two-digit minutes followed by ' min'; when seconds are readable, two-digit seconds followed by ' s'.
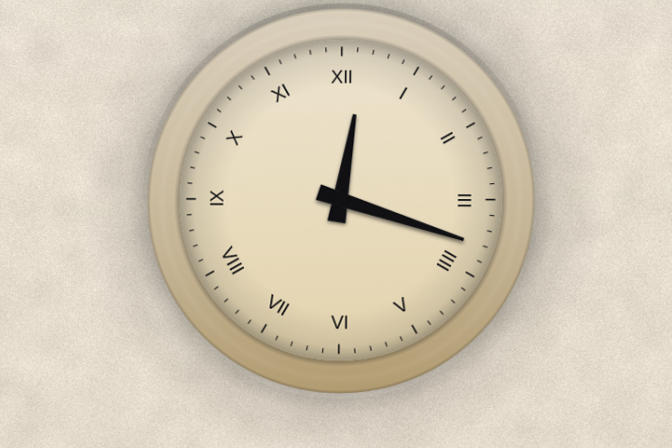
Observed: 12 h 18 min
